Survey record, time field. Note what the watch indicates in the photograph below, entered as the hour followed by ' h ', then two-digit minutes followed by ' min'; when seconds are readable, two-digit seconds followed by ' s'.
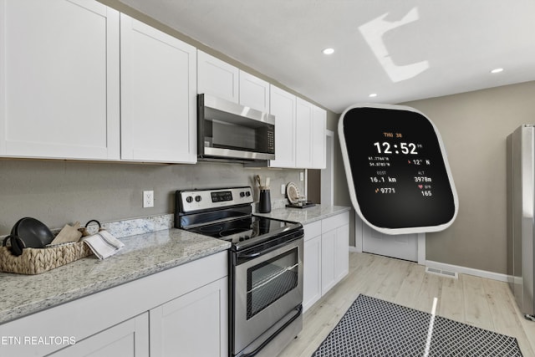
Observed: 12 h 52 min
